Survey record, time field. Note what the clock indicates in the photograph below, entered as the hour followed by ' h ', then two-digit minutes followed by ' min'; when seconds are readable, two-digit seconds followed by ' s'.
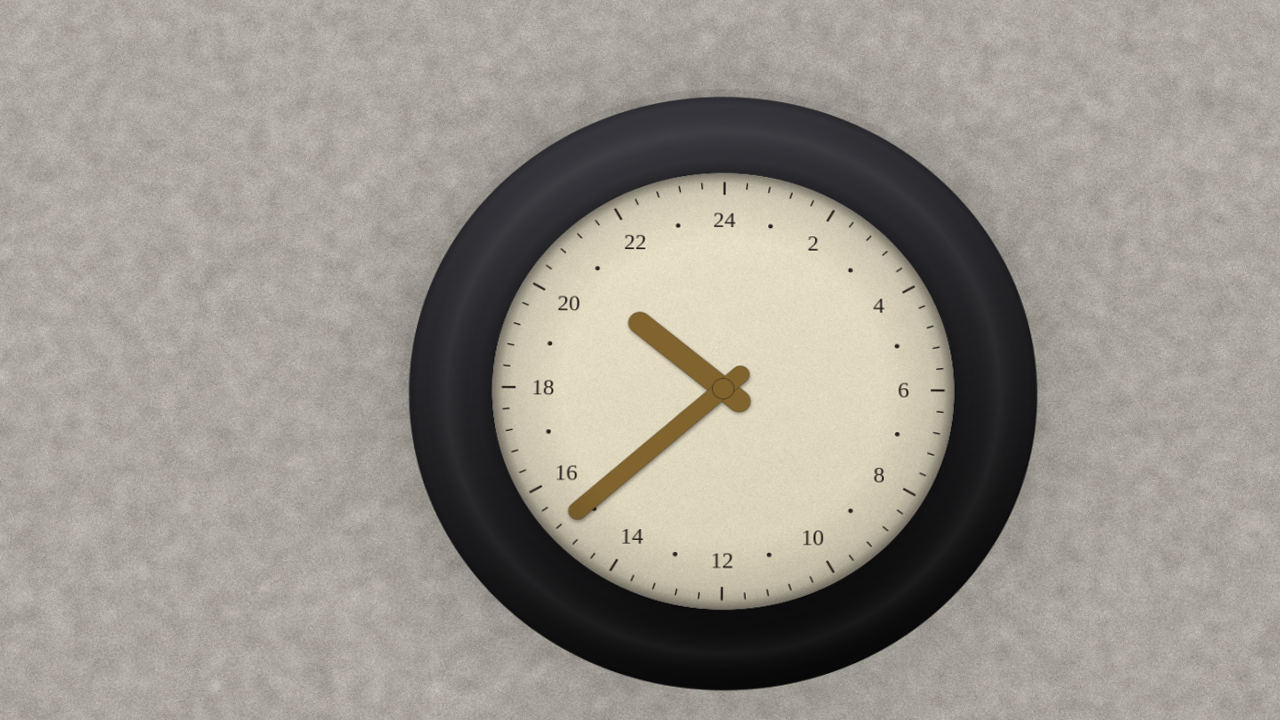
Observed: 20 h 38 min
